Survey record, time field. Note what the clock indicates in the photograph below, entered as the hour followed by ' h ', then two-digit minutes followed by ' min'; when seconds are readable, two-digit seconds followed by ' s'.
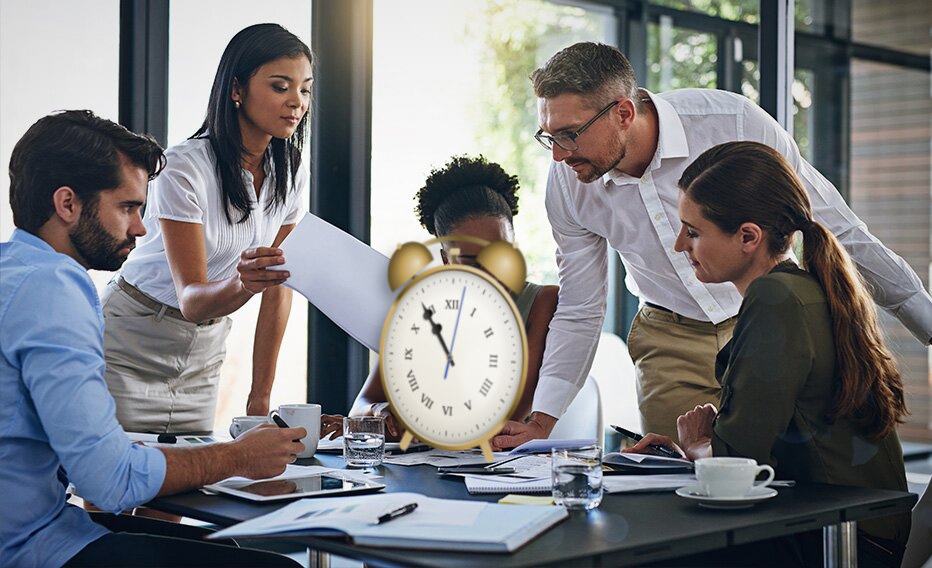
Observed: 10 h 54 min 02 s
